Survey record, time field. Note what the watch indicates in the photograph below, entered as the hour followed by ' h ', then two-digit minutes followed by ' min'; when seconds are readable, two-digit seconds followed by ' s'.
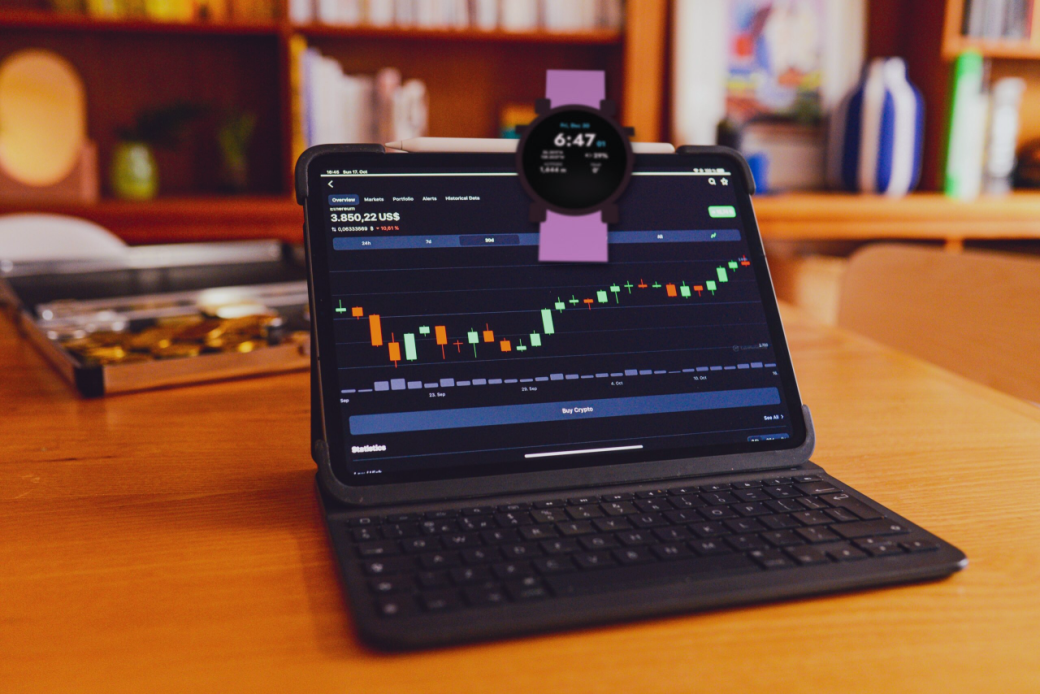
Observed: 6 h 47 min
